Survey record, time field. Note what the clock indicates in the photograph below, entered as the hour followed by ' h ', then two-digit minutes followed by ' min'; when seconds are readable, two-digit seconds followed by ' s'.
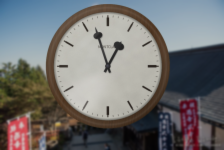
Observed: 12 h 57 min
